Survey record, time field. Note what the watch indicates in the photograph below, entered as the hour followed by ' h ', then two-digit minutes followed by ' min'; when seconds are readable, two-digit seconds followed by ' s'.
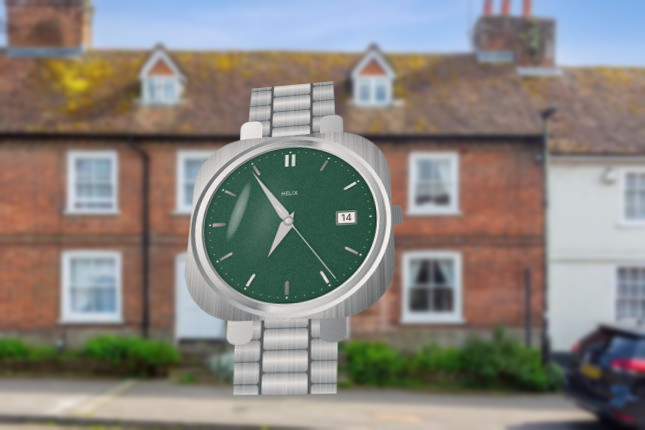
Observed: 6 h 54 min 24 s
